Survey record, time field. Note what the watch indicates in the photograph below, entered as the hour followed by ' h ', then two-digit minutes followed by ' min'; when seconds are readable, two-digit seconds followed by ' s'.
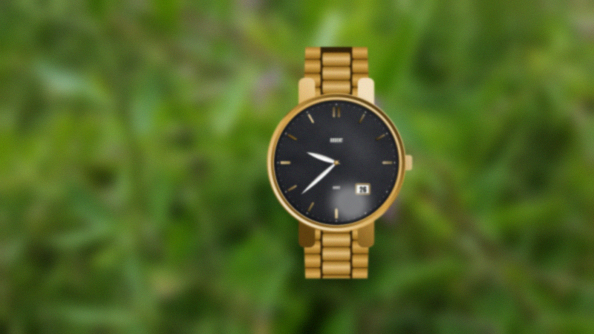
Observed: 9 h 38 min
